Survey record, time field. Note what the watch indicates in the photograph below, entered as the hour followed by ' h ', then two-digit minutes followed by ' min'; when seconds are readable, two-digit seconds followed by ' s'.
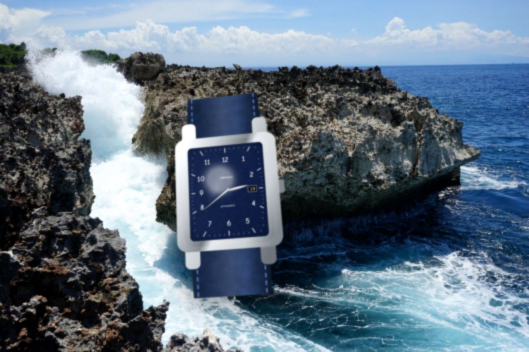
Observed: 2 h 39 min
